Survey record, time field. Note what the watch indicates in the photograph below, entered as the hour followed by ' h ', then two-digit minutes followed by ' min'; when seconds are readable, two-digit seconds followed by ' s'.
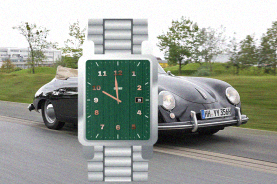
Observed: 9 h 59 min
